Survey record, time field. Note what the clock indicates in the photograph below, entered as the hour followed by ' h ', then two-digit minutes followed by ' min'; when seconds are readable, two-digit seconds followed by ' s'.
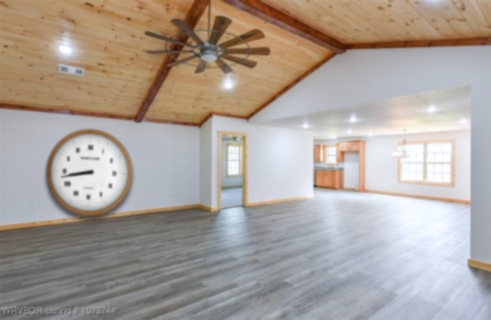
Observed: 8 h 43 min
